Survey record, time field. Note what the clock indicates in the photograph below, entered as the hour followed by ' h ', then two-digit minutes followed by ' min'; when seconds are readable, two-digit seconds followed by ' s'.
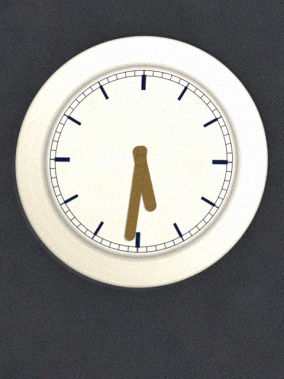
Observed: 5 h 31 min
